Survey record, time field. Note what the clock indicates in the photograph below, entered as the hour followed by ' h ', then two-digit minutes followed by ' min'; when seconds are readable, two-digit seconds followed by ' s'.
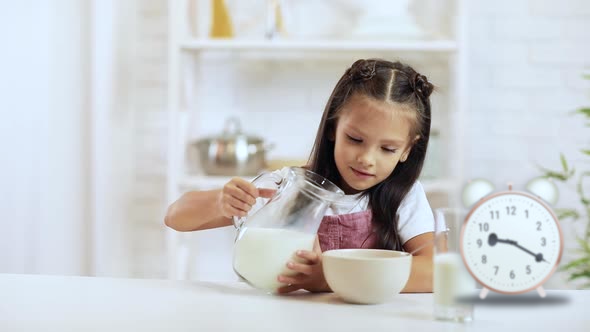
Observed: 9 h 20 min
